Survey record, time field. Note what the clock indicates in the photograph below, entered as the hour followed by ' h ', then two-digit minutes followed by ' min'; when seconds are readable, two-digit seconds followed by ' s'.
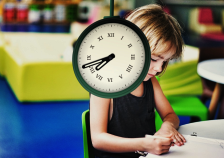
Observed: 7 h 42 min
